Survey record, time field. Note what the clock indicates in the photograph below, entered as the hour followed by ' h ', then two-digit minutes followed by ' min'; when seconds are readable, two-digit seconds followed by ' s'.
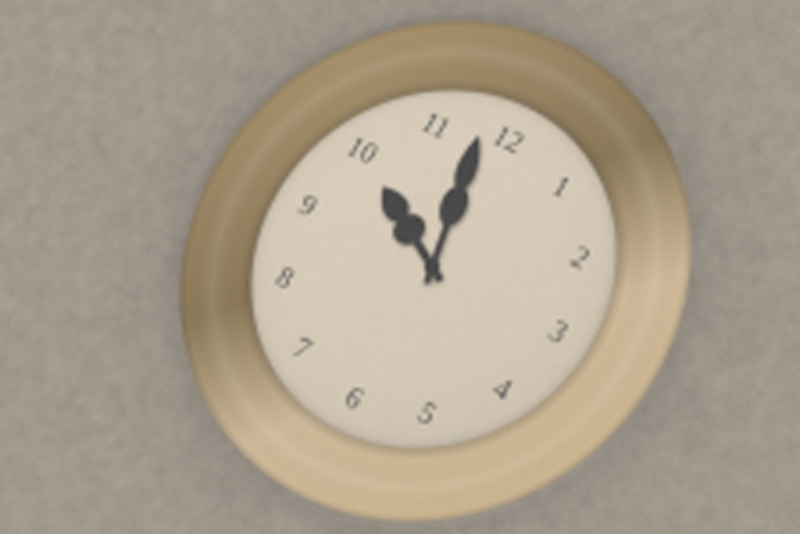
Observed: 9 h 58 min
